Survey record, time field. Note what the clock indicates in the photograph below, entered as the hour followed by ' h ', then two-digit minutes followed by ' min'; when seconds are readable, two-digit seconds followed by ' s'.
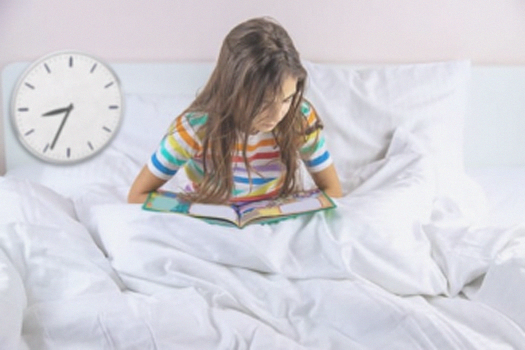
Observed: 8 h 34 min
